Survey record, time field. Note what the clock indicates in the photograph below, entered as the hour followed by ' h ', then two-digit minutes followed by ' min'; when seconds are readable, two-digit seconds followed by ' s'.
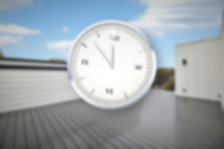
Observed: 11 h 53 min
